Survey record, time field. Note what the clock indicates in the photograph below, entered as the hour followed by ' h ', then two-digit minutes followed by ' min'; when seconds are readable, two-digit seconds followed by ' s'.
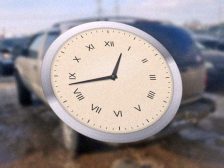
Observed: 12 h 43 min
